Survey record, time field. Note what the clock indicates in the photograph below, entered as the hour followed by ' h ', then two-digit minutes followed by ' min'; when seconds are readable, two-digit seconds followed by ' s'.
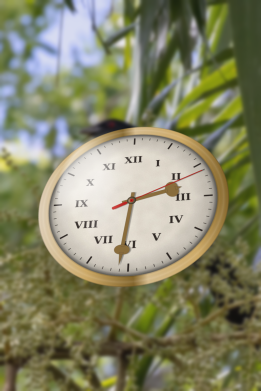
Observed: 2 h 31 min 11 s
